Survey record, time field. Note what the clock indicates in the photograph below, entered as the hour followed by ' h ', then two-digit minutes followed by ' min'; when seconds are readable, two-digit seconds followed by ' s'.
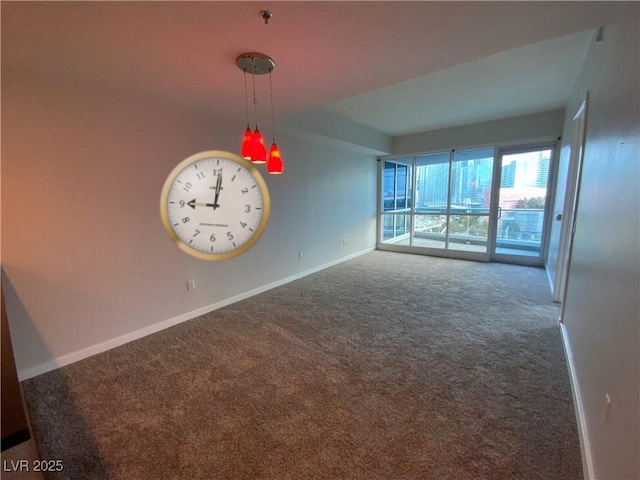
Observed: 9 h 01 min
